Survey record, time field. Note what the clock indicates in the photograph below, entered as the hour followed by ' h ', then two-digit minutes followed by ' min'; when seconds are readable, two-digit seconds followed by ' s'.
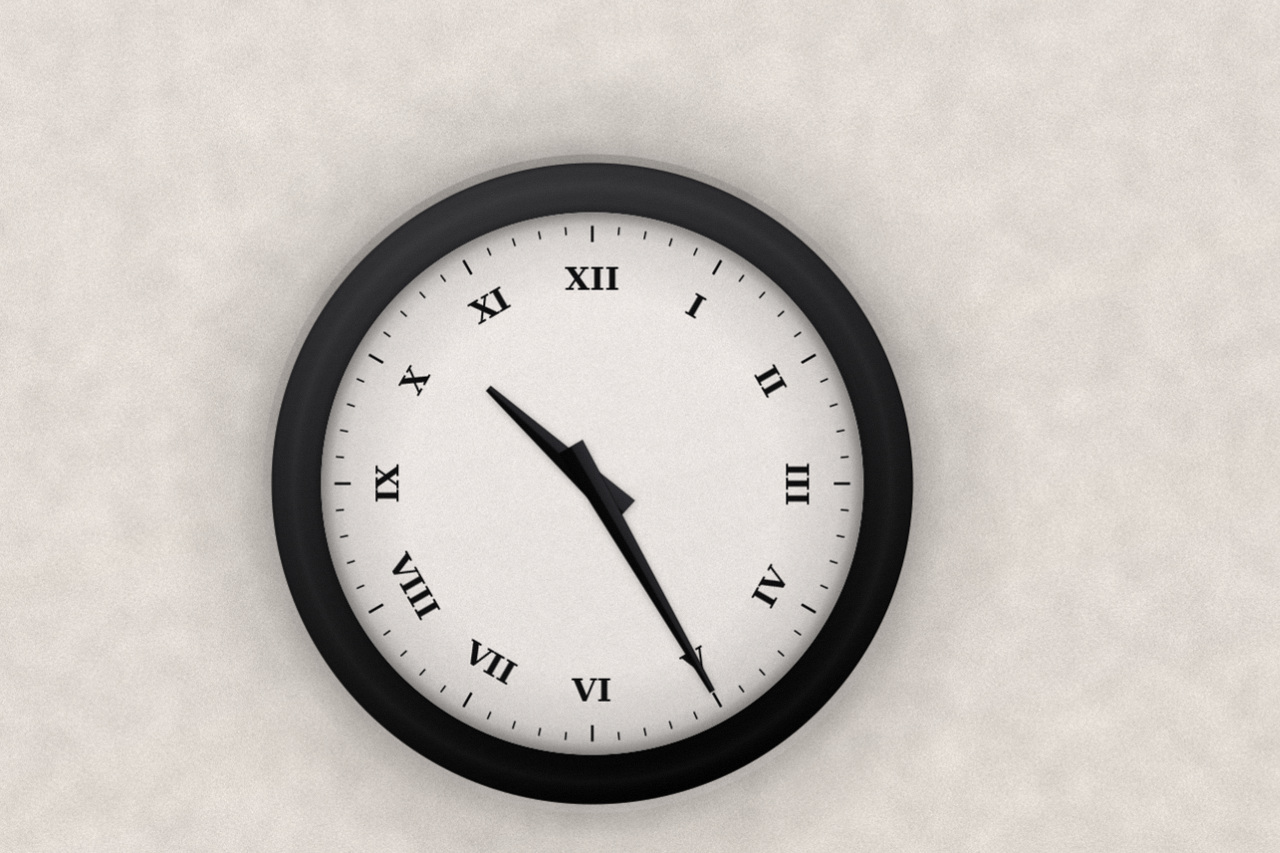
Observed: 10 h 25 min
